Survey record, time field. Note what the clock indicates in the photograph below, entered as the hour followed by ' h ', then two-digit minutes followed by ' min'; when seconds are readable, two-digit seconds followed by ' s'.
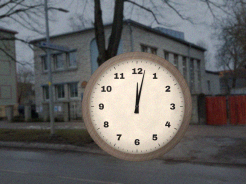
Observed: 12 h 02 min
